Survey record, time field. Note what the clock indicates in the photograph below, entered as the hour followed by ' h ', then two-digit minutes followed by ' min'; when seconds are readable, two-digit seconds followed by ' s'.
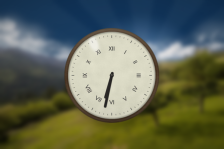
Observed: 6 h 32 min
